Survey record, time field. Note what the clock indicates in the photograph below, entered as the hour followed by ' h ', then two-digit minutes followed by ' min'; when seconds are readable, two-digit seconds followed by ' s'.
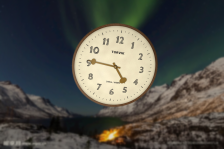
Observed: 4 h 46 min
